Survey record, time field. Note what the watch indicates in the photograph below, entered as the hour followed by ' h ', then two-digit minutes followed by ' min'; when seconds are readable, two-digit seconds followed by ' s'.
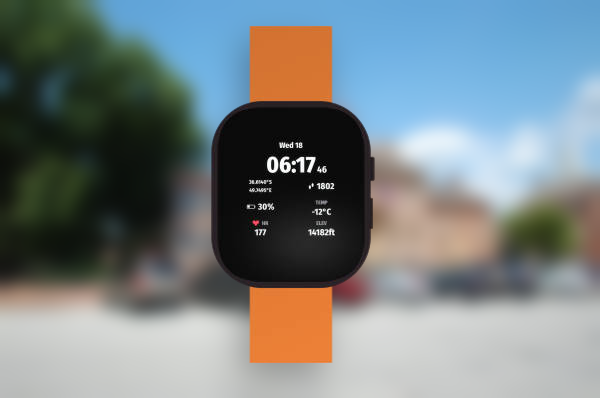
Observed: 6 h 17 min 46 s
